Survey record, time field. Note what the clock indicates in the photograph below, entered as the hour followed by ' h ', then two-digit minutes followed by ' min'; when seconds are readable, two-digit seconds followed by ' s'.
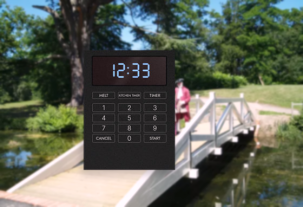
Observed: 12 h 33 min
